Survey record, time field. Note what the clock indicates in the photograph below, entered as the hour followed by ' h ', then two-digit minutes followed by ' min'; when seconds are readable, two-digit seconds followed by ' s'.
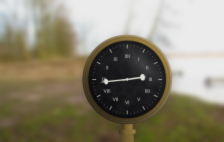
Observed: 2 h 44 min
